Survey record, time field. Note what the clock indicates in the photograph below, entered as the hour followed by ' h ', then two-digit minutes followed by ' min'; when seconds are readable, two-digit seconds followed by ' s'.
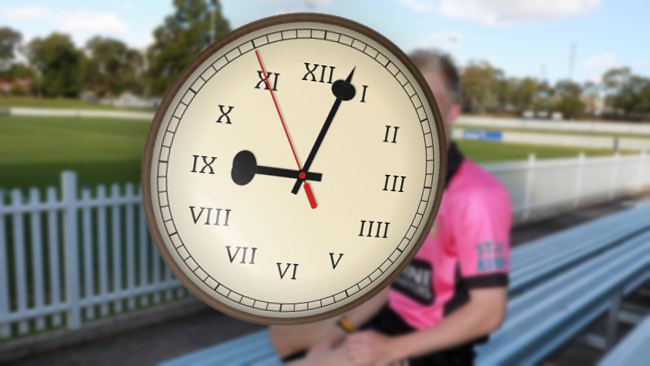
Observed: 9 h 02 min 55 s
